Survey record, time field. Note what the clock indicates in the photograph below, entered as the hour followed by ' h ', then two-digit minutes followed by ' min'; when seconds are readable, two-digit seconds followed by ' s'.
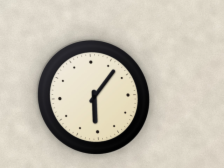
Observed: 6 h 07 min
